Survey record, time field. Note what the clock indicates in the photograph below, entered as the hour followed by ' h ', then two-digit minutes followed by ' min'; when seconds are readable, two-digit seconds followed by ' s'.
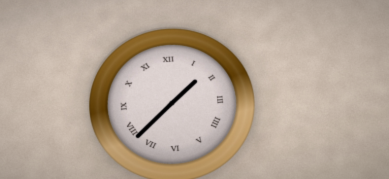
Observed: 1 h 38 min
